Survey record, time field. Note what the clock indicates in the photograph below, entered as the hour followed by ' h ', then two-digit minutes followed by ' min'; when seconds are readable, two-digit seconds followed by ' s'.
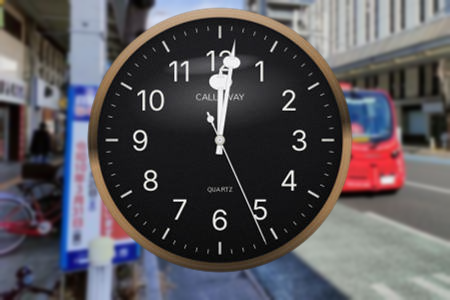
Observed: 12 h 01 min 26 s
